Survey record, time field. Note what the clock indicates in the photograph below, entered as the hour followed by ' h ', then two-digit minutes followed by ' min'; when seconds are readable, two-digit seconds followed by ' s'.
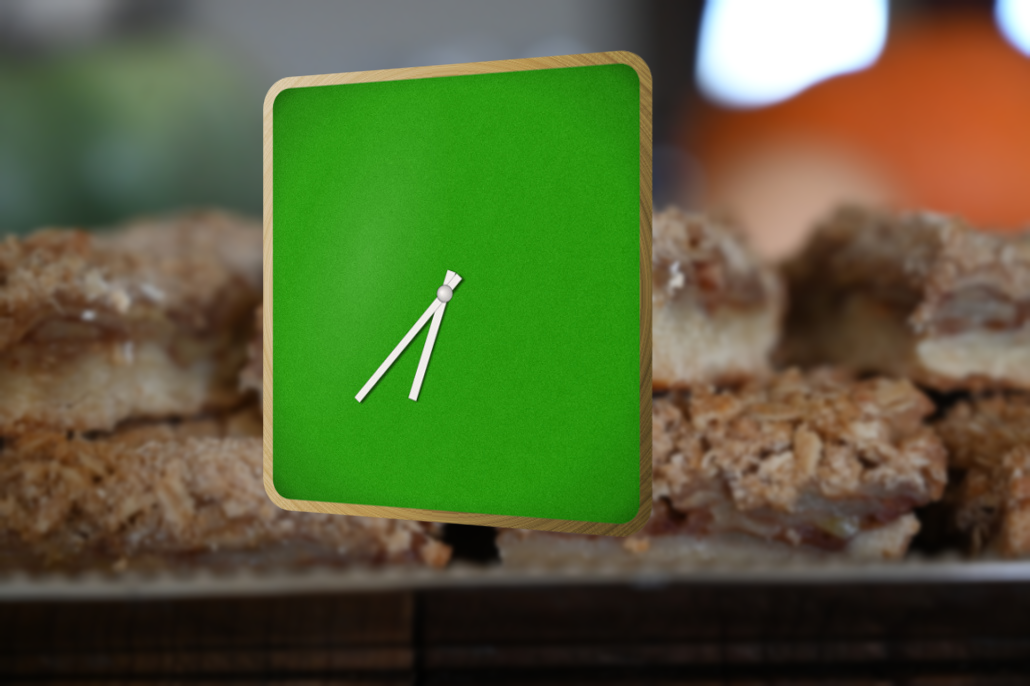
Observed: 6 h 37 min
